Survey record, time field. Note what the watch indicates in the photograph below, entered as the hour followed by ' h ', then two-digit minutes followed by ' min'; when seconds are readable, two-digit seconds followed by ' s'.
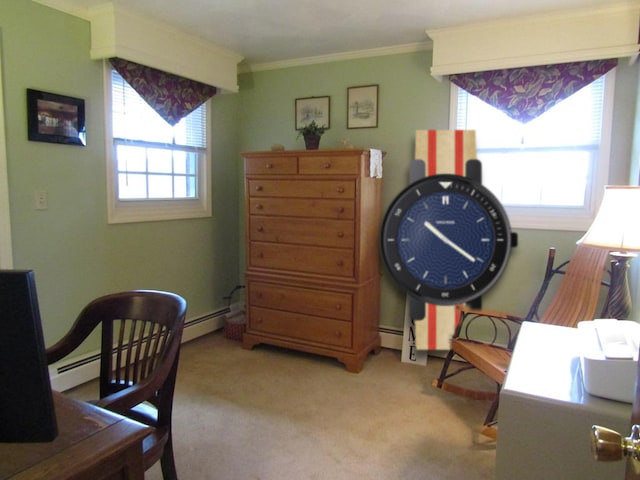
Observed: 10 h 21 min
